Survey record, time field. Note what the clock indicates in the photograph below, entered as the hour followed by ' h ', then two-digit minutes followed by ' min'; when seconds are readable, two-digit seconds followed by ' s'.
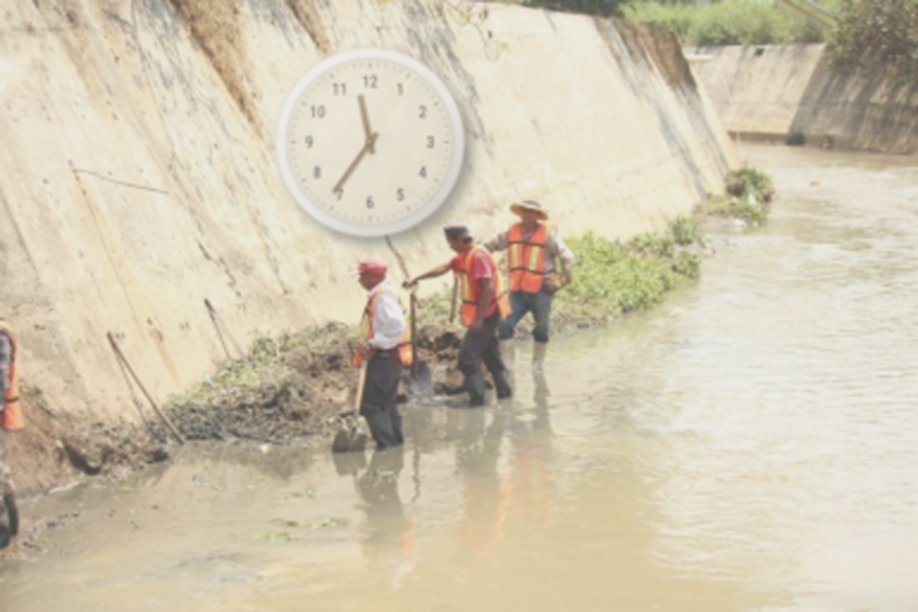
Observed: 11 h 36 min
